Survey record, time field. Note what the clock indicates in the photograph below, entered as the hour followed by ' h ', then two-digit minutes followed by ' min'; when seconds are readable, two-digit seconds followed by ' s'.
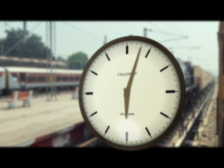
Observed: 6 h 03 min
